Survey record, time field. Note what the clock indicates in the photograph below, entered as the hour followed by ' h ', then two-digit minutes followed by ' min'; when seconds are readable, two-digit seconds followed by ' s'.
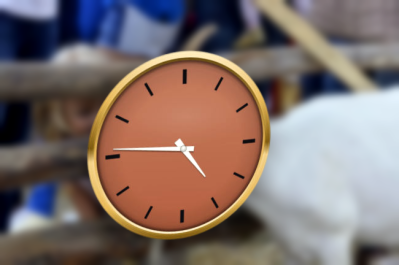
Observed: 4 h 46 min
